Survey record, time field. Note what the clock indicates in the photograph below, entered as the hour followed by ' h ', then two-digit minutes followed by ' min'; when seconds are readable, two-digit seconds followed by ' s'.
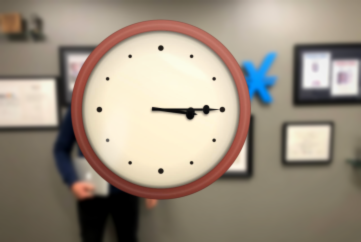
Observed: 3 h 15 min
